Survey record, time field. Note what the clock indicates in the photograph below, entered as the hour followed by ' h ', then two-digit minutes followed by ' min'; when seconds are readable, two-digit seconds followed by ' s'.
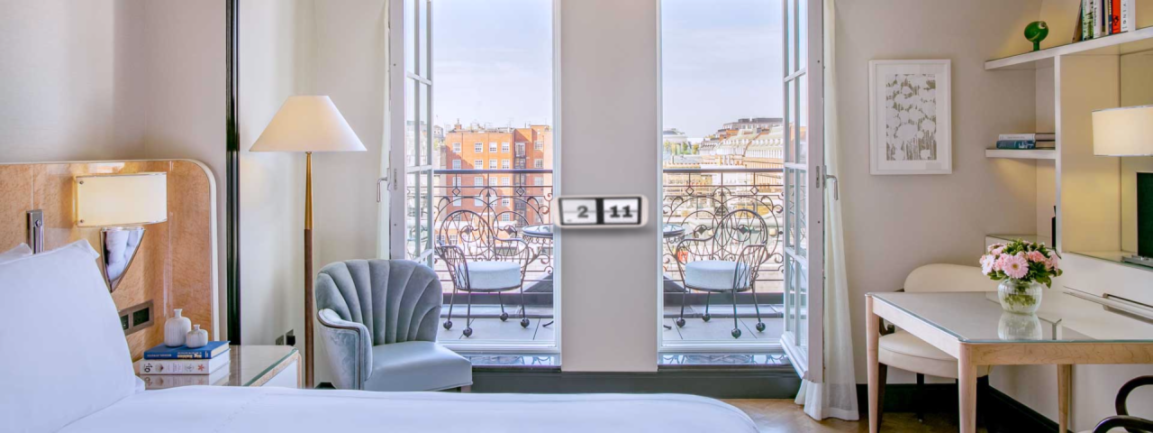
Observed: 2 h 11 min
